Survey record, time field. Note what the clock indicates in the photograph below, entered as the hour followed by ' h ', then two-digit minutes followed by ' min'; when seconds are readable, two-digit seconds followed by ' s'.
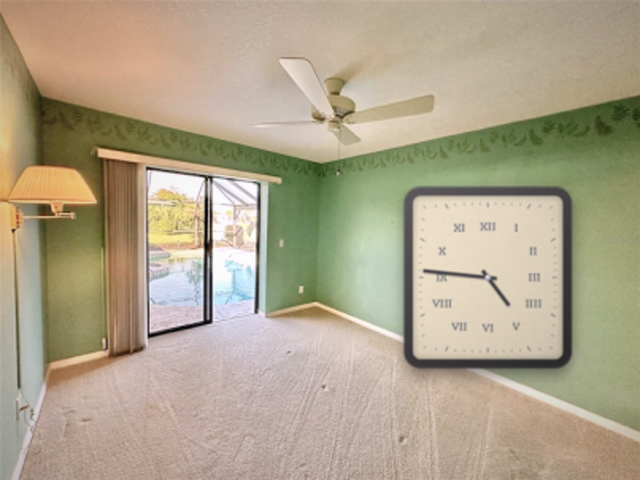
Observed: 4 h 46 min
